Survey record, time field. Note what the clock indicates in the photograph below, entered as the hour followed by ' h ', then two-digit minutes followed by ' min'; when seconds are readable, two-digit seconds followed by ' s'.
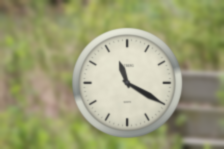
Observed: 11 h 20 min
